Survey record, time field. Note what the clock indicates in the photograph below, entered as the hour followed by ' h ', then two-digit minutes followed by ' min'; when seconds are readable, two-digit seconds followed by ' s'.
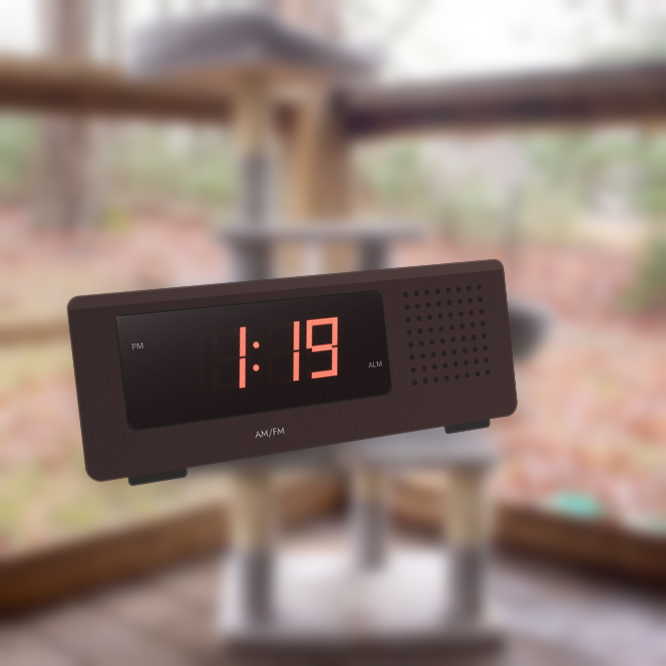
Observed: 1 h 19 min
